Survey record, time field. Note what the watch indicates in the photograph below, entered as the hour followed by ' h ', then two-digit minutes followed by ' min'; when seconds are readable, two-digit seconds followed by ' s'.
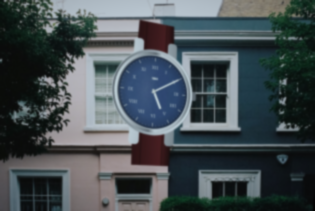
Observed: 5 h 10 min
